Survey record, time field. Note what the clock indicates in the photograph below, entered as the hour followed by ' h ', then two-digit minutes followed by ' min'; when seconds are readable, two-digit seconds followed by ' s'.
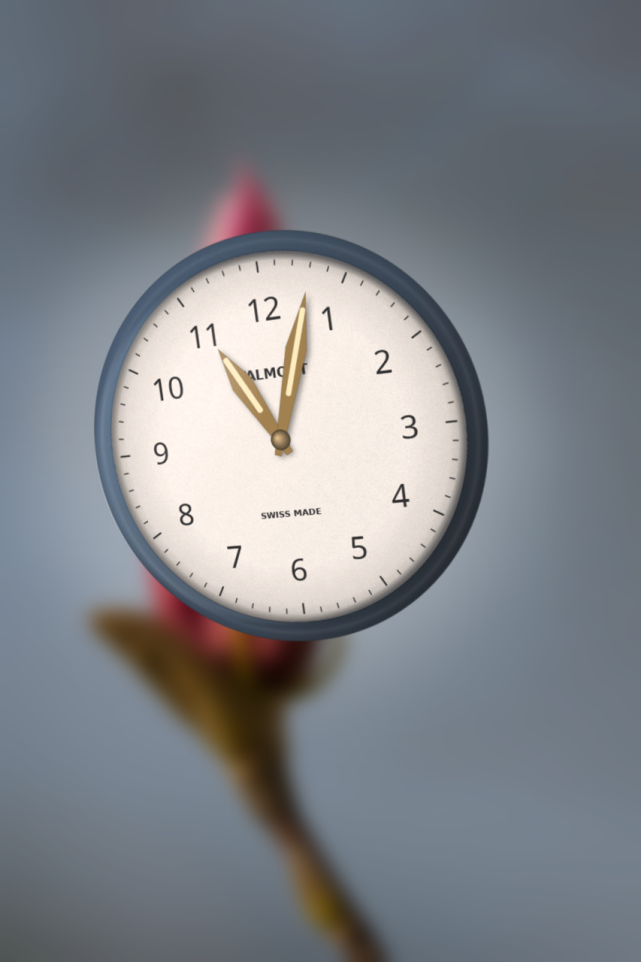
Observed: 11 h 03 min
